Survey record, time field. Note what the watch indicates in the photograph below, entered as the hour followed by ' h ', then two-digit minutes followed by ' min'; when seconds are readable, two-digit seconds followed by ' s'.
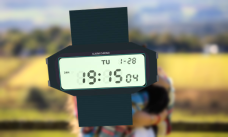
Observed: 19 h 15 min 04 s
